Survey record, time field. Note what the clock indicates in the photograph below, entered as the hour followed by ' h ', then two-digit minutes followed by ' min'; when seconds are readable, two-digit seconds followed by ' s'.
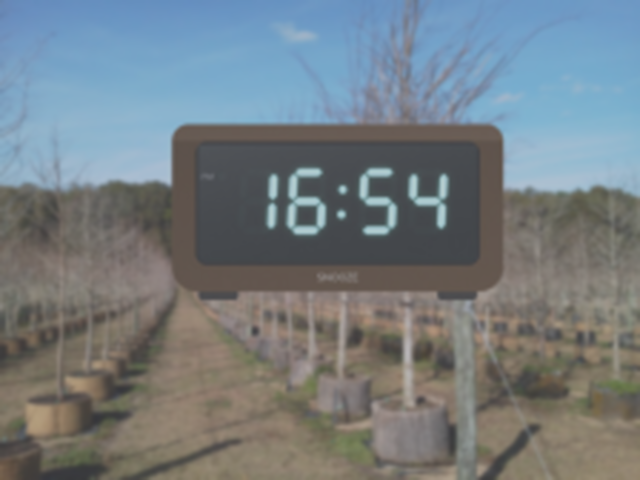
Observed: 16 h 54 min
